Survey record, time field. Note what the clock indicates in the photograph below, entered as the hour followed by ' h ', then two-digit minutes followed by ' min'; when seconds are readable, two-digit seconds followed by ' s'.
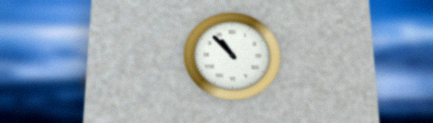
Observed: 10 h 53 min
